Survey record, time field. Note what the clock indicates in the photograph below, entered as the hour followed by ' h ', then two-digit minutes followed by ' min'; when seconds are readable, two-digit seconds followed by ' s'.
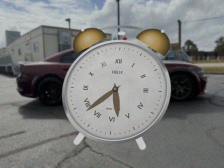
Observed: 5 h 38 min
